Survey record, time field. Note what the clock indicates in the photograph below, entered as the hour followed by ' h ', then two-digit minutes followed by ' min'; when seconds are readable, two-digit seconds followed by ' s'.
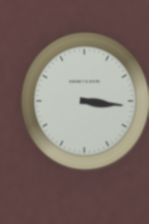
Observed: 3 h 16 min
